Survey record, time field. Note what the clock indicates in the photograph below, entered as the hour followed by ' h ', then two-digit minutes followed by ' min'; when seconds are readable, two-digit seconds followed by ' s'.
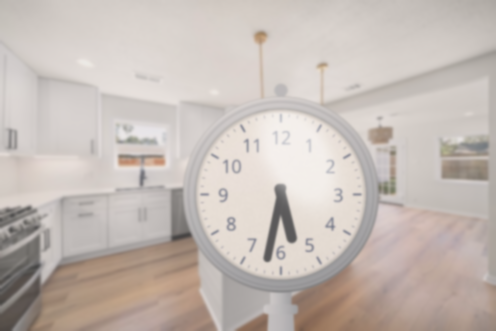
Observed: 5 h 32 min
